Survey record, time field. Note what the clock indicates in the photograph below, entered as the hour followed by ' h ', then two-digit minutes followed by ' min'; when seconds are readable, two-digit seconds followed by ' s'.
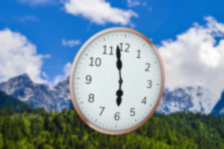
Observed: 5 h 58 min
